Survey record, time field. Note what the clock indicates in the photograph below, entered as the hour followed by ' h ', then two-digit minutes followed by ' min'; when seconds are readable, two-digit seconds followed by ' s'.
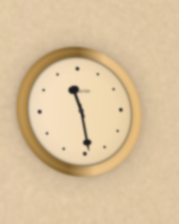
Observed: 11 h 29 min
